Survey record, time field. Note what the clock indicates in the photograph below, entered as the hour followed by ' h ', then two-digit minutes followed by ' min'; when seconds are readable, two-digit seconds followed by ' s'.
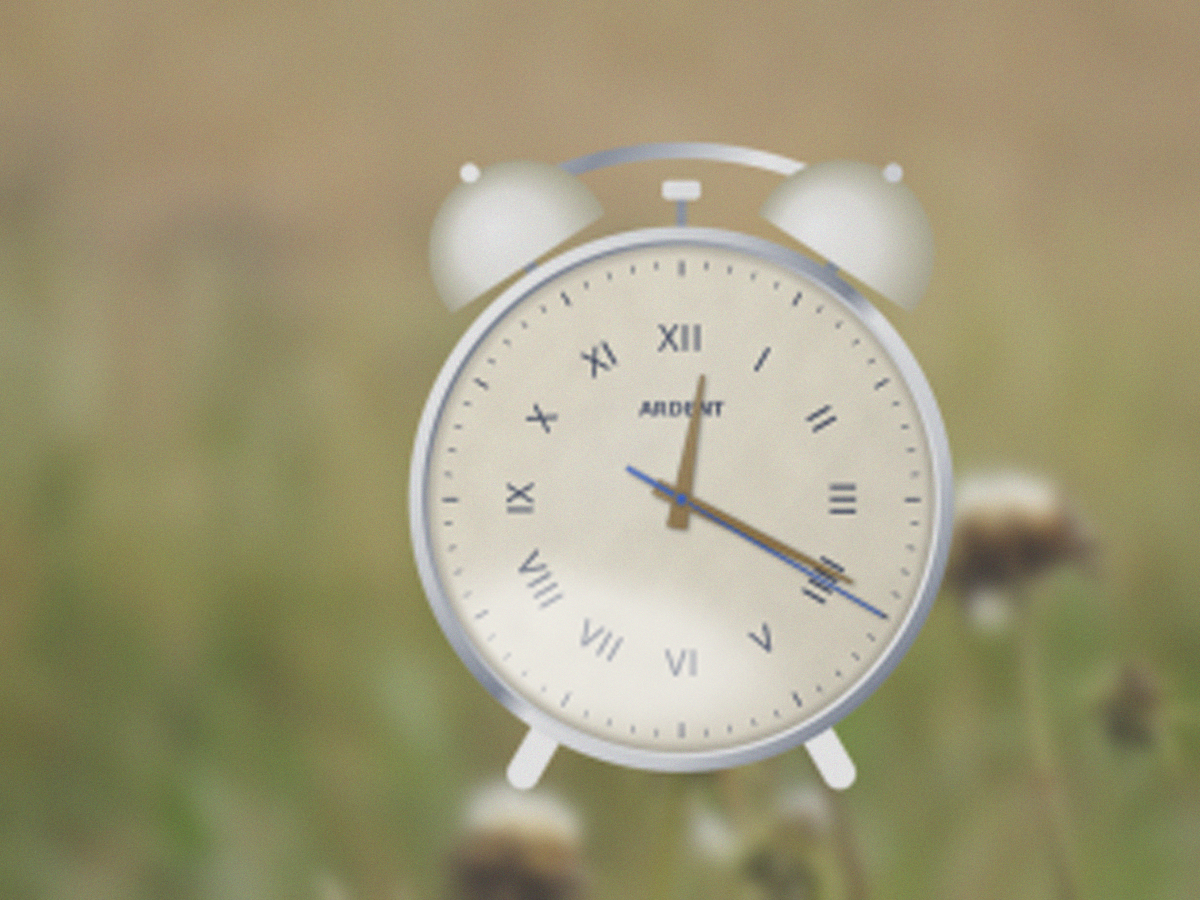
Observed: 12 h 19 min 20 s
